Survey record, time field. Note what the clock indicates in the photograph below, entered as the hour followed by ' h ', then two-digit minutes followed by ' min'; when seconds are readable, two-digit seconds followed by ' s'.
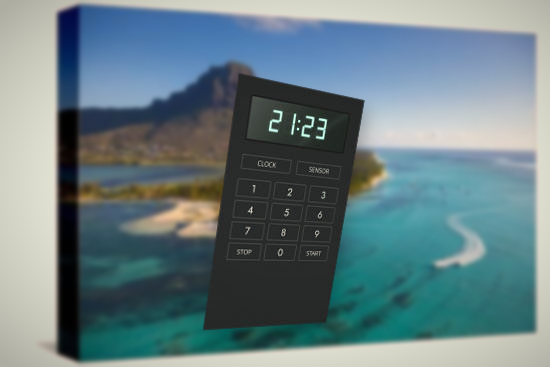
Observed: 21 h 23 min
